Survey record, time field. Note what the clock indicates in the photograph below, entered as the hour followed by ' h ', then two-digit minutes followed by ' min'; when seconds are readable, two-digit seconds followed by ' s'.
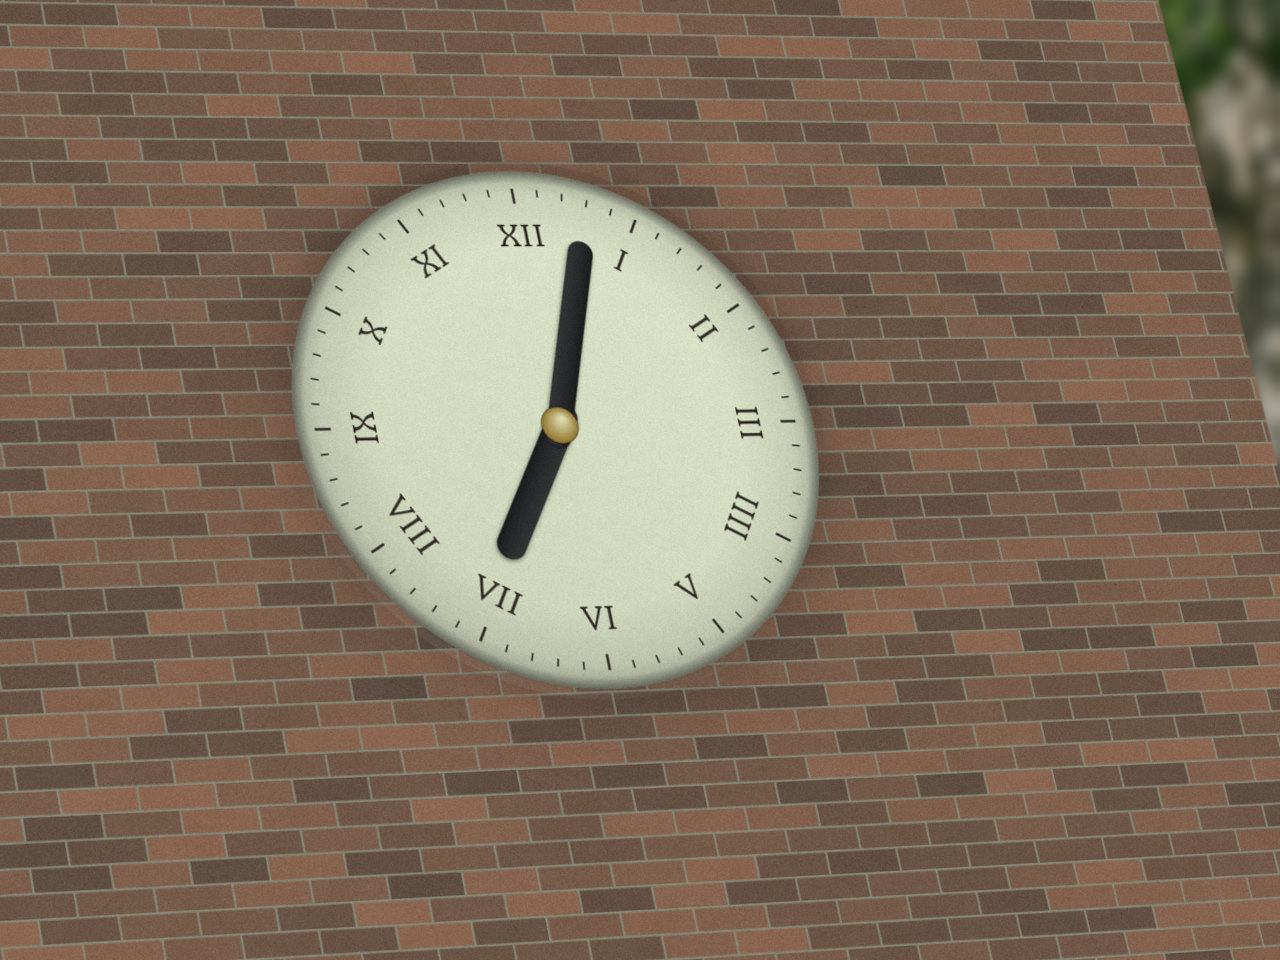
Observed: 7 h 03 min
